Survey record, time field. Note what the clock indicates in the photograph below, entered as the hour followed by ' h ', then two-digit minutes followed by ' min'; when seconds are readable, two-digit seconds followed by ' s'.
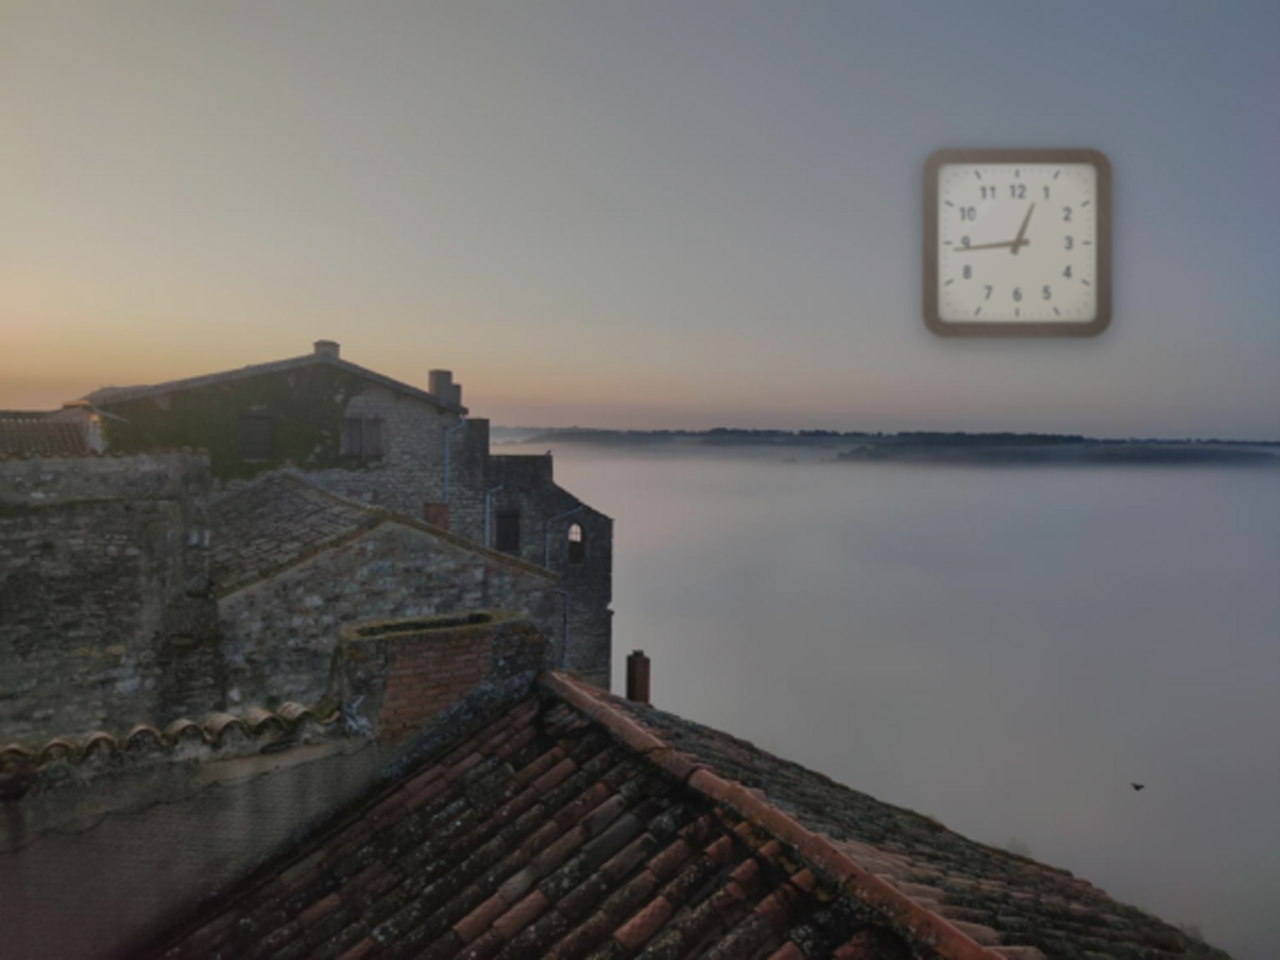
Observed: 12 h 44 min
